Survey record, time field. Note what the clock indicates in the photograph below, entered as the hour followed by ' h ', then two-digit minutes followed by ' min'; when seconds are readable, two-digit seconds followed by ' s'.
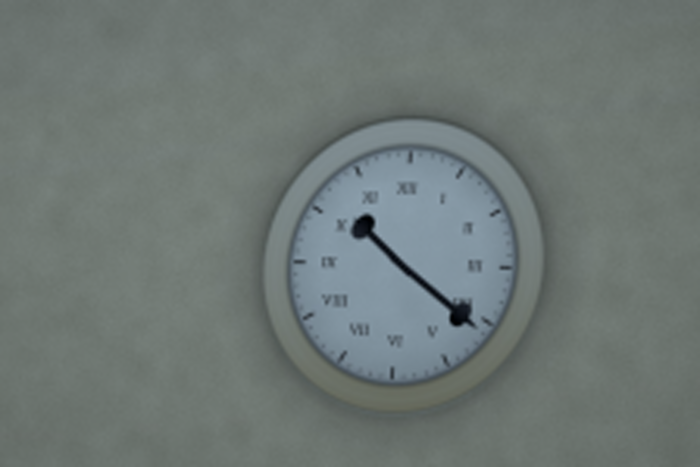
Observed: 10 h 21 min
